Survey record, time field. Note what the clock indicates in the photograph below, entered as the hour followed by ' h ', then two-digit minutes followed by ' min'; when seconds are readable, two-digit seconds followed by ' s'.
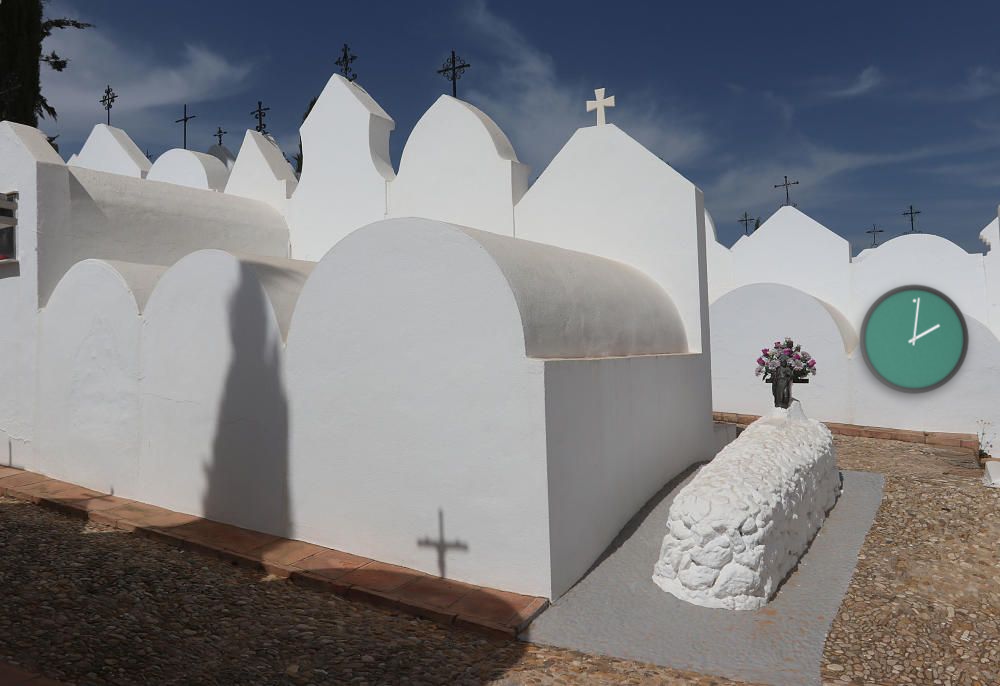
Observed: 2 h 01 min
